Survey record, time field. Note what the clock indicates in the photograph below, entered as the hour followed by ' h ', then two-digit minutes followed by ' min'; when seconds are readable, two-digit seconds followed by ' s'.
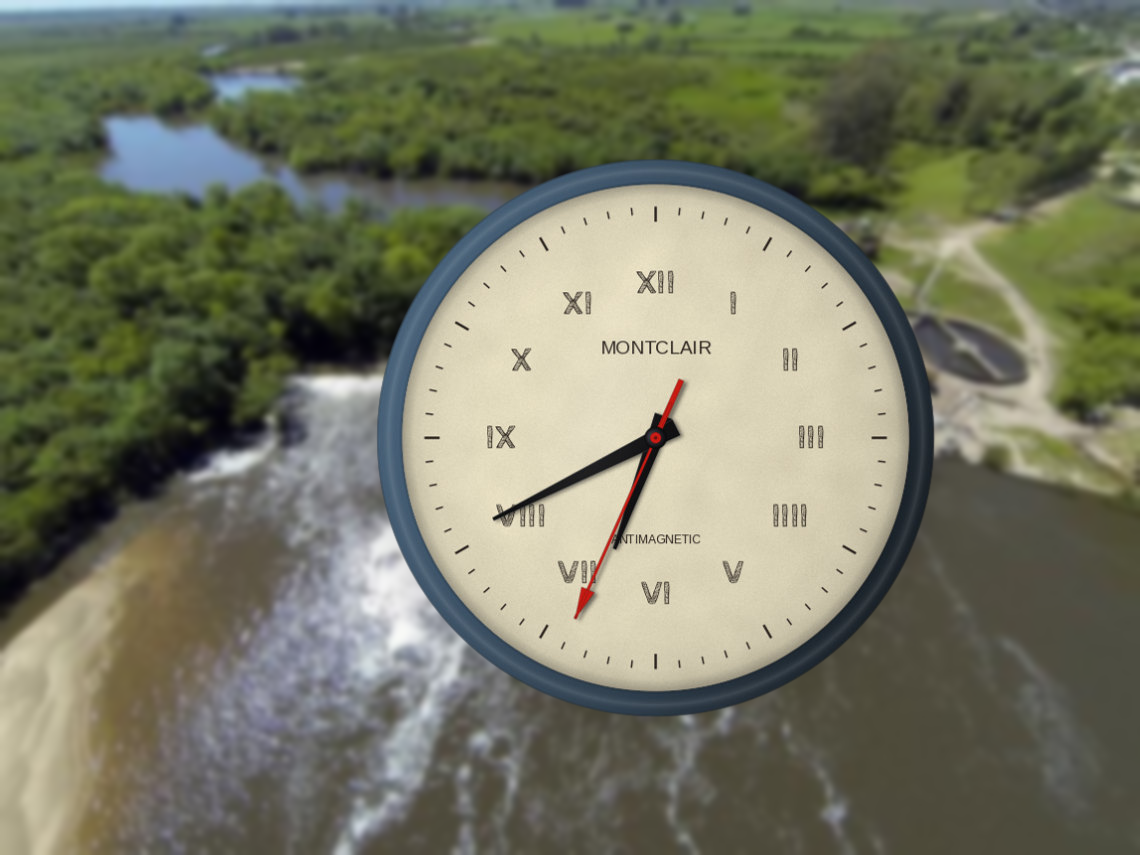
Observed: 6 h 40 min 34 s
